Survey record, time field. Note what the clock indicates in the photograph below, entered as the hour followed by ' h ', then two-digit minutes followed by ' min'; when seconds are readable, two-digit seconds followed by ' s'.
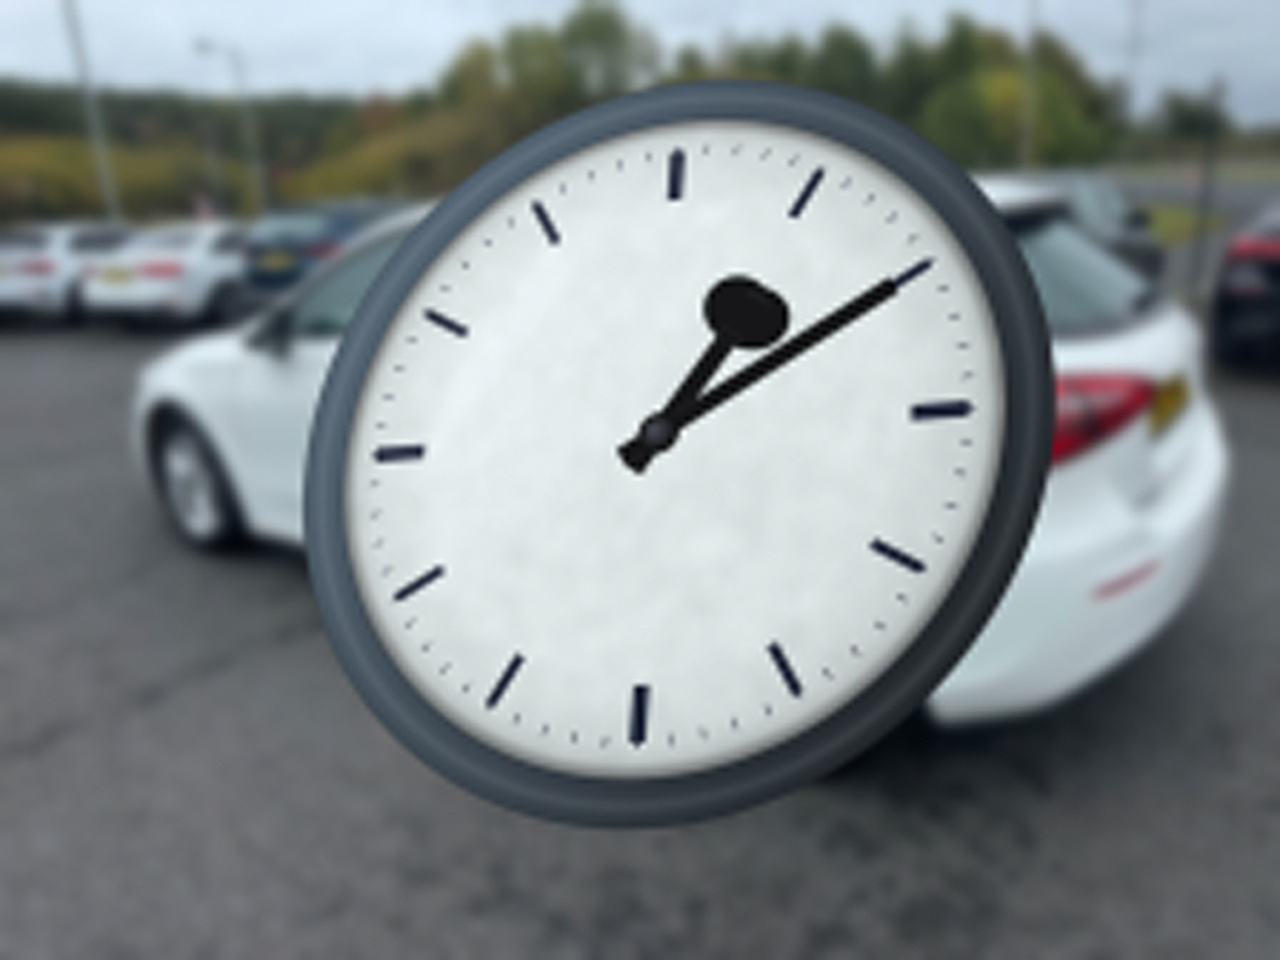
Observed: 1 h 10 min
